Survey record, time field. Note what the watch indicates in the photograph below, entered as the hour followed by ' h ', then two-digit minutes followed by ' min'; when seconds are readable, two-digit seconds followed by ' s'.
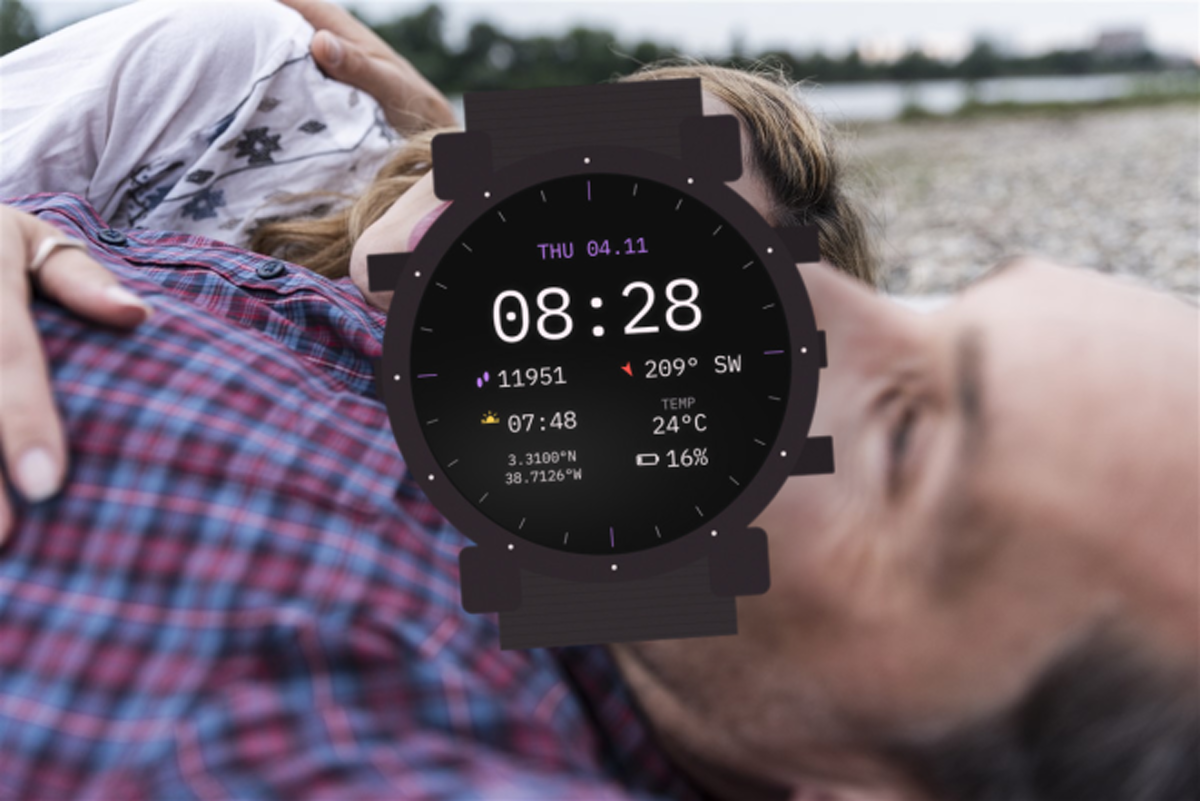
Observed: 8 h 28 min
